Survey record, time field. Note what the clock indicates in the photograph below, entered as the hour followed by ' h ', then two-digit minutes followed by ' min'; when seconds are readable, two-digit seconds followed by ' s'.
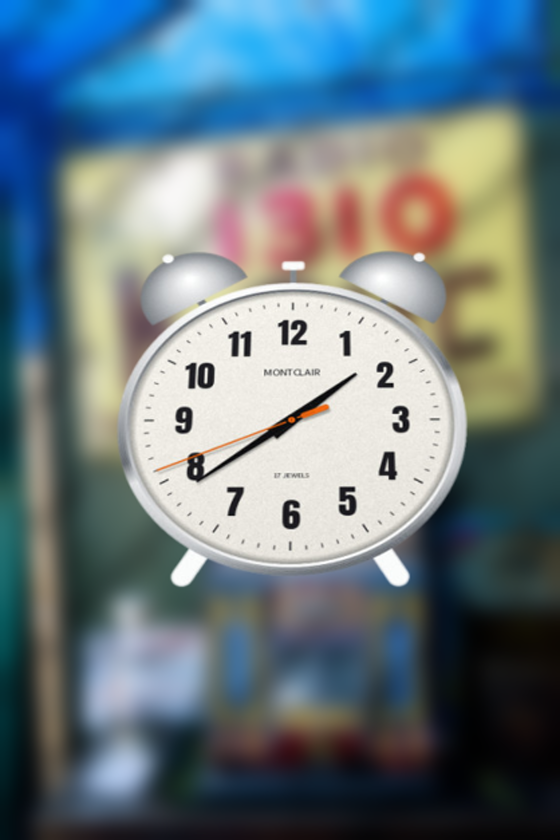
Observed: 1 h 38 min 41 s
